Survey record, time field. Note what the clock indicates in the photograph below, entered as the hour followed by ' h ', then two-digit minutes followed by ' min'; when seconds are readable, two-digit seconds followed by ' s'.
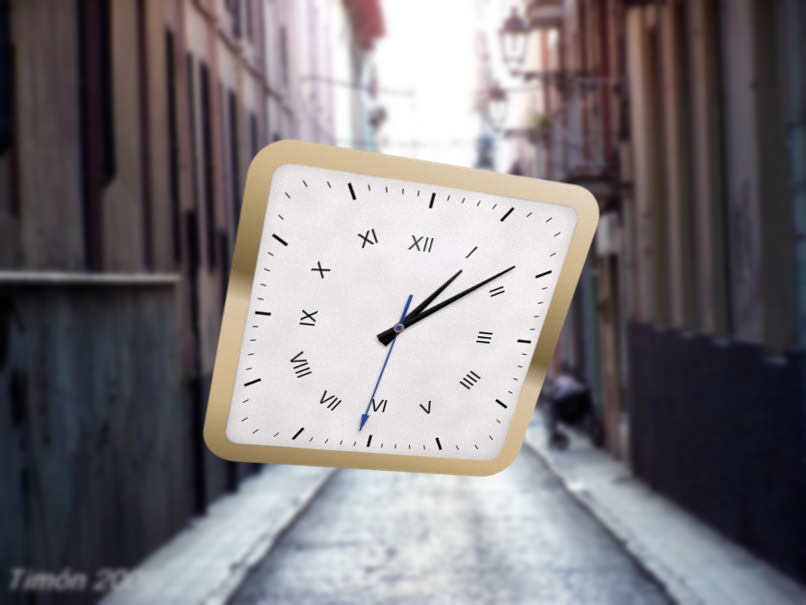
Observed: 1 h 08 min 31 s
